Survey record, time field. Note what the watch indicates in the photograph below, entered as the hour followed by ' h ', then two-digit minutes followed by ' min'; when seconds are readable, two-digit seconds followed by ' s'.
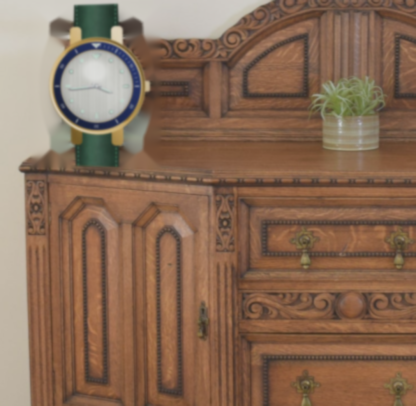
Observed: 3 h 44 min
